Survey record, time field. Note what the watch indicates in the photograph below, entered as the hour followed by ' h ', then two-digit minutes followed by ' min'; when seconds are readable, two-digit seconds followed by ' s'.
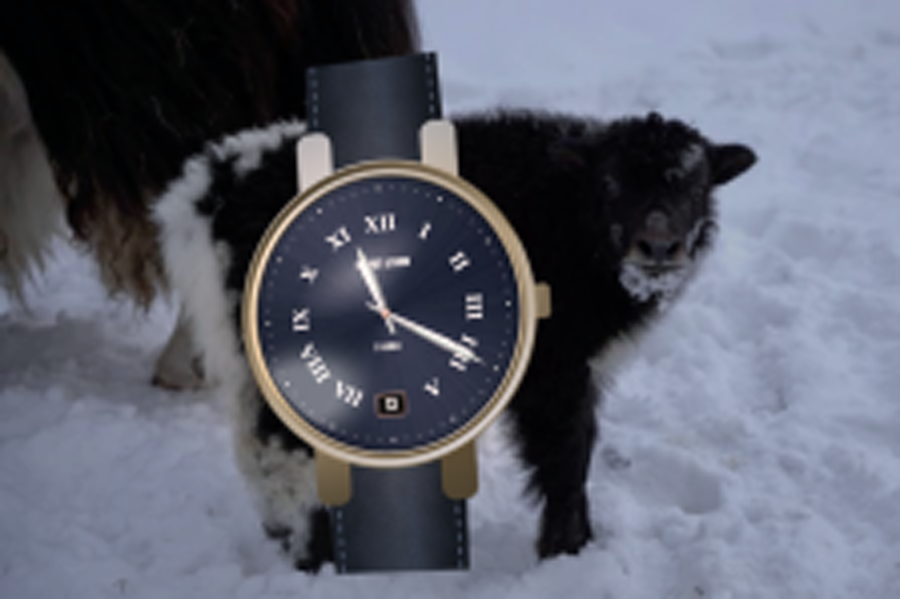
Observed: 11 h 20 min
